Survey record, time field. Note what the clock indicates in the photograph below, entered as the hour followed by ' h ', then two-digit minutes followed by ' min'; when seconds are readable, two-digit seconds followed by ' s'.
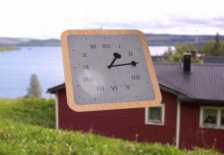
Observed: 1 h 14 min
